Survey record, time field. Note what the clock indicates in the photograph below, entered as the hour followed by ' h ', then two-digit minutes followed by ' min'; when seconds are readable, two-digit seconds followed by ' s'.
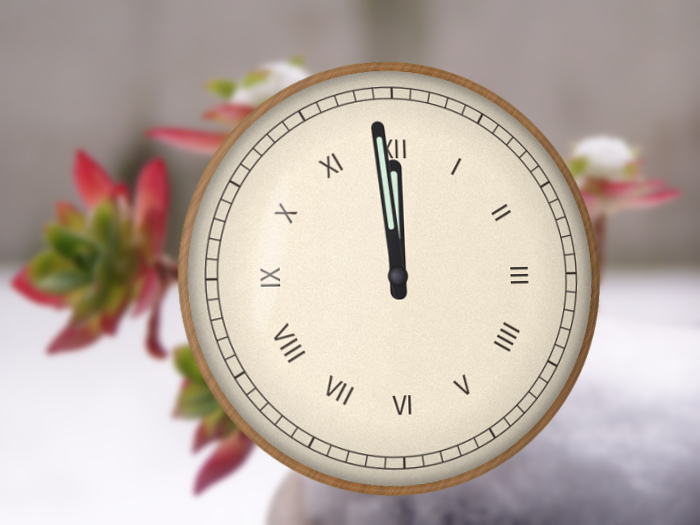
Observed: 11 h 59 min
